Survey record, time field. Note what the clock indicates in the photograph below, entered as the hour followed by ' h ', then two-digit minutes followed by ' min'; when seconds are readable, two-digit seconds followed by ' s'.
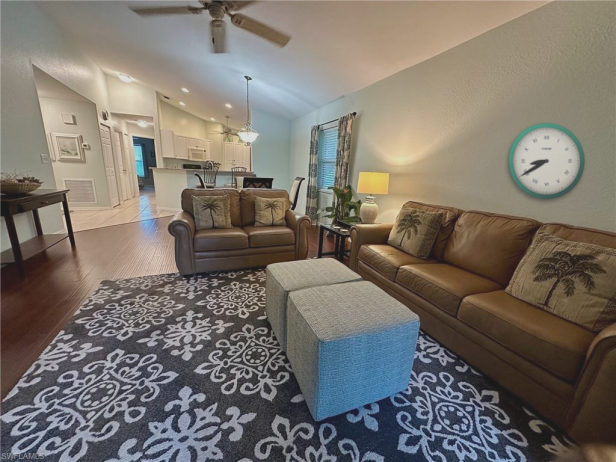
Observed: 8 h 40 min
